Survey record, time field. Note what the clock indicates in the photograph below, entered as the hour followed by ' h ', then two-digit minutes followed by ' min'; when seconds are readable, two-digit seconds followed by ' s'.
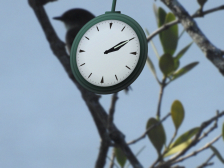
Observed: 2 h 10 min
